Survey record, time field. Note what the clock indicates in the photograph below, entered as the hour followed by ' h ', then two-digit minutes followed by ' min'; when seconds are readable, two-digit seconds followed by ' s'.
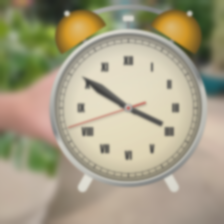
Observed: 3 h 50 min 42 s
